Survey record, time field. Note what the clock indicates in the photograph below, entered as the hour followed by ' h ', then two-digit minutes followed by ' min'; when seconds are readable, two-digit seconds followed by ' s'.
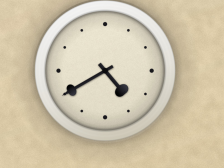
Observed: 4 h 40 min
